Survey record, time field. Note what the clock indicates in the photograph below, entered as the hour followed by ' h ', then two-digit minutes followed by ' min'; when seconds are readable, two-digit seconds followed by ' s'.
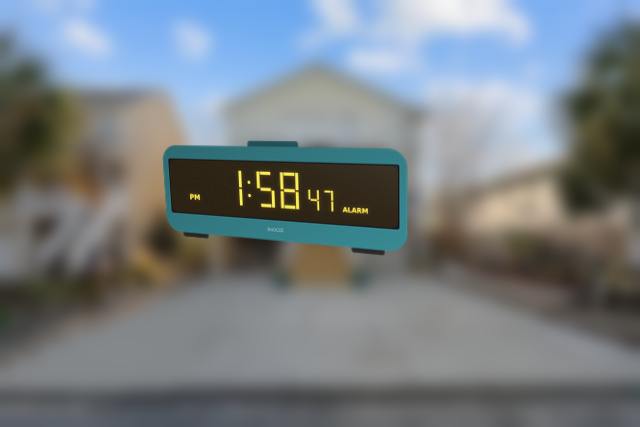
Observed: 1 h 58 min 47 s
